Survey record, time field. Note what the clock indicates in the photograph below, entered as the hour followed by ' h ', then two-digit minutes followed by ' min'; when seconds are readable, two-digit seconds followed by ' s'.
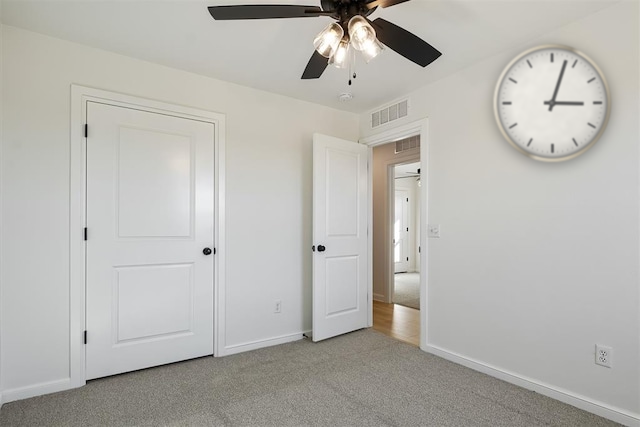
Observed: 3 h 03 min
